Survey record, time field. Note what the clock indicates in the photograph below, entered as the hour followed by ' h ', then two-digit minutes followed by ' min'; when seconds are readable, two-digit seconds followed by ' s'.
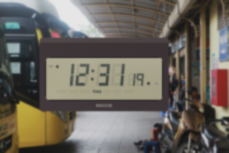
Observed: 12 h 31 min 19 s
